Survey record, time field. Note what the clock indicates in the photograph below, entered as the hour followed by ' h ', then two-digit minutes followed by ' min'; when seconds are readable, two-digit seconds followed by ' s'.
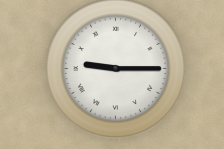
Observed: 9 h 15 min
